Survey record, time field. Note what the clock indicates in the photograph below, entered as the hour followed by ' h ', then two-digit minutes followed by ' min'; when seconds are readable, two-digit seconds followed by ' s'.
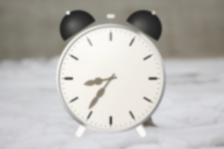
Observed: 8 h 36 min
